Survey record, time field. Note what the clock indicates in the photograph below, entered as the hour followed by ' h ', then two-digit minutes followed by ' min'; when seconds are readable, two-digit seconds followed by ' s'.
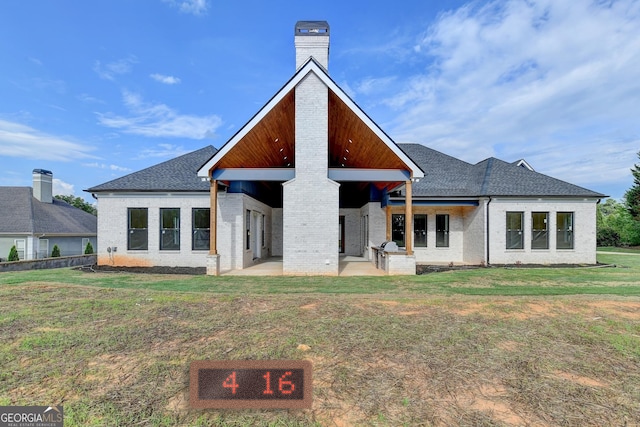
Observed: 4 h 16 min
